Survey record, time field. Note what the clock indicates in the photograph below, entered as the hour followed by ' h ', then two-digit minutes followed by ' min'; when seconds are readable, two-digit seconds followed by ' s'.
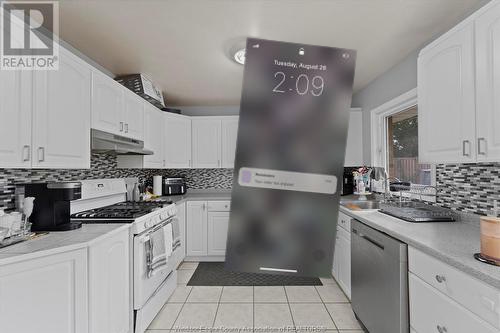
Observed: 2 h 09 min
